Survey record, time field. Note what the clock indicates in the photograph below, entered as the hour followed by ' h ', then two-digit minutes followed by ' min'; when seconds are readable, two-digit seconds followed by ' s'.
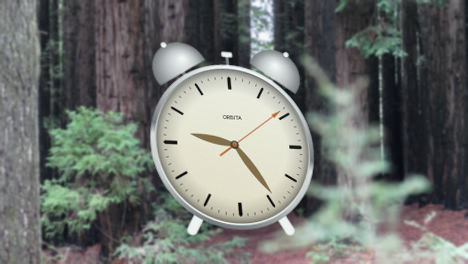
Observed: 9 h 24 min 09 s
